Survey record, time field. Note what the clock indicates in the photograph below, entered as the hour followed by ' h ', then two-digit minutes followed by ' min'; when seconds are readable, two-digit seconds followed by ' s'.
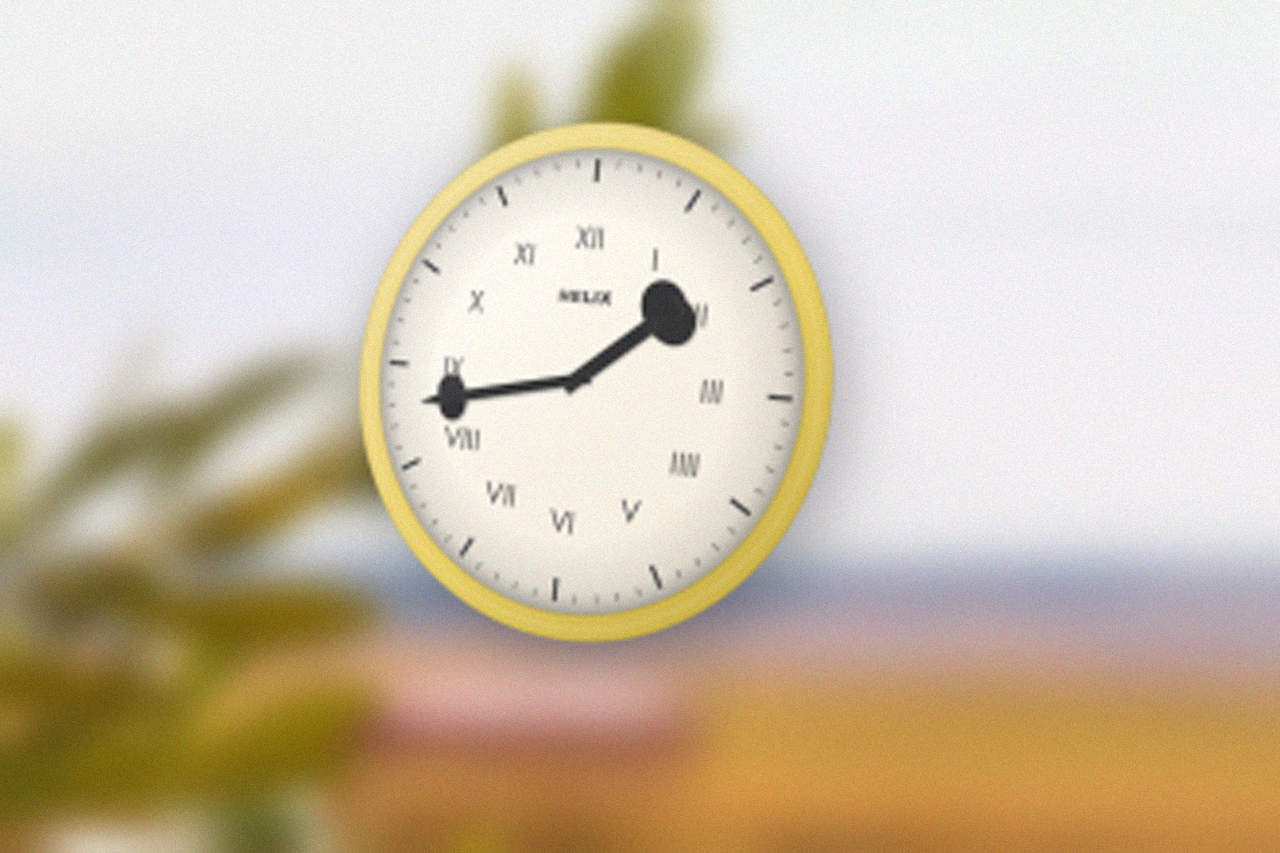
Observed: 1 h 43 min
